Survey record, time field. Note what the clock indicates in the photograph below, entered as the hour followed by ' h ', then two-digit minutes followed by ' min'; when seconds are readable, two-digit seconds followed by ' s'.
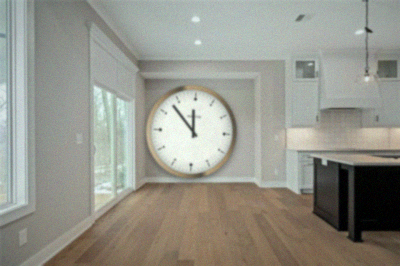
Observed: 11 h 53 min
